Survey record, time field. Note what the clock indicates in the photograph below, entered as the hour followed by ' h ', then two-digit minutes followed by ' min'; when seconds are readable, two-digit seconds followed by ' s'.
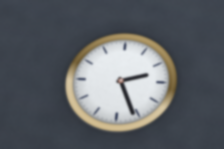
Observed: 2 h 26 min
